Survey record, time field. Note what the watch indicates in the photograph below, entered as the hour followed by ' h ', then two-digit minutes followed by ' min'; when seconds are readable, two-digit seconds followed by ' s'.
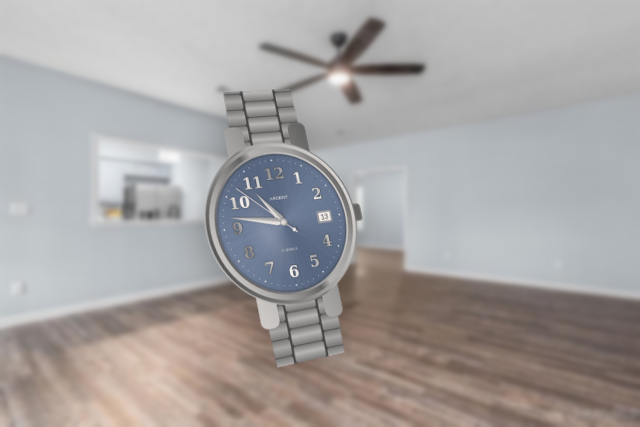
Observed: 10 h 46 min 52 s
